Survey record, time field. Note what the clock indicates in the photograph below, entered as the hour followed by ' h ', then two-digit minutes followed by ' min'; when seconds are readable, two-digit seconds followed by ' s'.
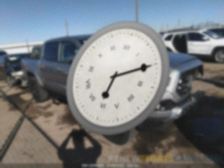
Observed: 6 h 10 min
